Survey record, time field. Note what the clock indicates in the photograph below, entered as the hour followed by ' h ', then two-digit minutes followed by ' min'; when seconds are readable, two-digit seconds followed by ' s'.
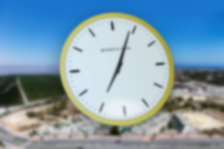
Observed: 7 h 04 min
